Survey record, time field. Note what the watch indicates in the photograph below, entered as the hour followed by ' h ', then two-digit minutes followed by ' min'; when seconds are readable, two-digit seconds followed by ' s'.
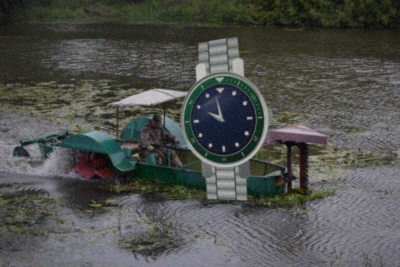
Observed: 9 h 58 min
